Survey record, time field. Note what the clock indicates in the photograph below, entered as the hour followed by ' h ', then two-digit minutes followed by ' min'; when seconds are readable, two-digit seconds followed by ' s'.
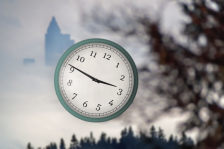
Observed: 2 h 46 min
